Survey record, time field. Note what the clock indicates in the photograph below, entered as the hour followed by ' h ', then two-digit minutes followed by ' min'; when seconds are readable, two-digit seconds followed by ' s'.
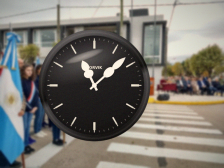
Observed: 11 h 08 min
